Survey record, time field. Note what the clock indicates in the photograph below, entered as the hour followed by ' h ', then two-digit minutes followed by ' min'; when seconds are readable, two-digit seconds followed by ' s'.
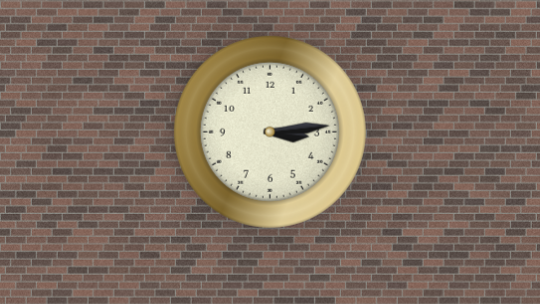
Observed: 3 h 14 min
